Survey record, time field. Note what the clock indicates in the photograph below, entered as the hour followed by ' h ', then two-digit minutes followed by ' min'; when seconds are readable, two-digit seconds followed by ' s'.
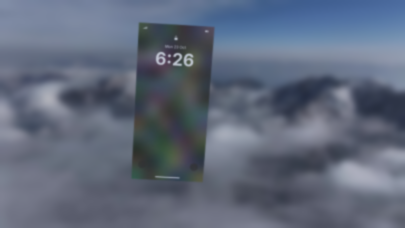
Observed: 6 h 26 min
